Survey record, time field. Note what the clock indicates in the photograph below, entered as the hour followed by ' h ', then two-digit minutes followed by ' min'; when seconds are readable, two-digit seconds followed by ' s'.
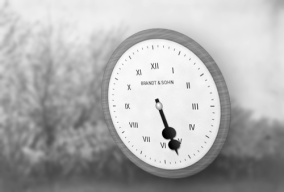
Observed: 5 h 27 min
